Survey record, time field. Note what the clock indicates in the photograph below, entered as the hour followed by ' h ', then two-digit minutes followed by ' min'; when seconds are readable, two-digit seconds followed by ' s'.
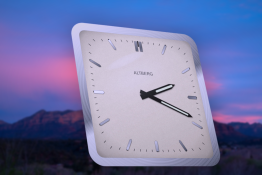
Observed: 2 h 19 min
